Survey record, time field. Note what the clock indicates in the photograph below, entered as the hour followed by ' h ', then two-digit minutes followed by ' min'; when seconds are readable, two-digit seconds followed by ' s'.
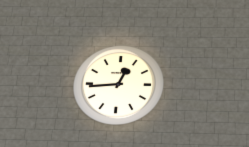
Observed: 12 h 44 min
